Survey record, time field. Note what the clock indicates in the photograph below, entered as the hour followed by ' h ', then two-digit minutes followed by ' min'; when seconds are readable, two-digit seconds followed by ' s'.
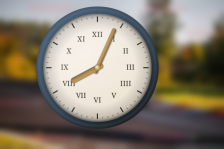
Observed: 8 h 04 min
